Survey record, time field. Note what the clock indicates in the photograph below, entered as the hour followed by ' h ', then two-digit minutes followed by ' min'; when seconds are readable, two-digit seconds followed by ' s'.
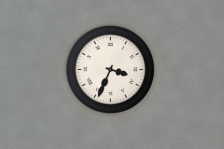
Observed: 3 h 34 min
